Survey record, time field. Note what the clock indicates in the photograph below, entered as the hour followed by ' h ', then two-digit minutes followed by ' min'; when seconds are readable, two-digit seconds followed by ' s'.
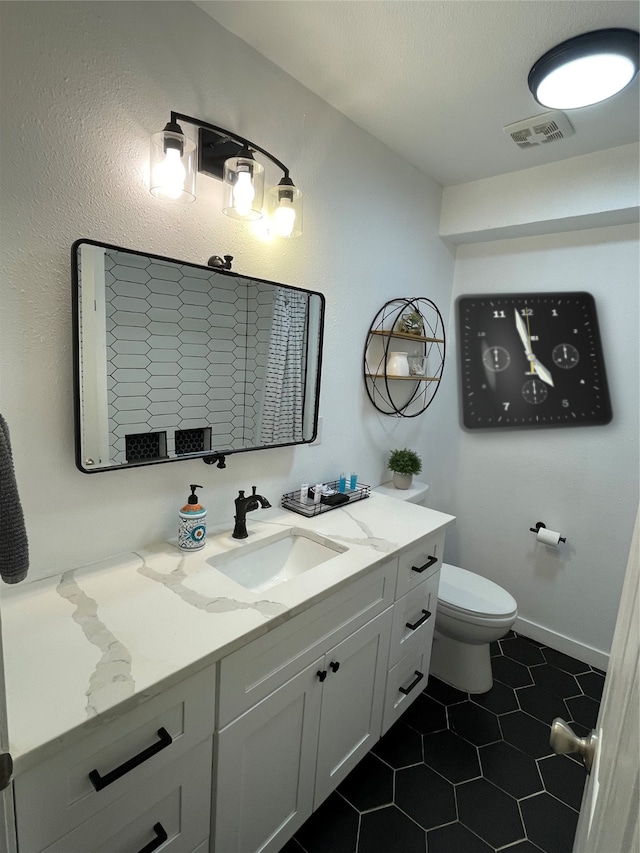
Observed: 4 h 58 min
